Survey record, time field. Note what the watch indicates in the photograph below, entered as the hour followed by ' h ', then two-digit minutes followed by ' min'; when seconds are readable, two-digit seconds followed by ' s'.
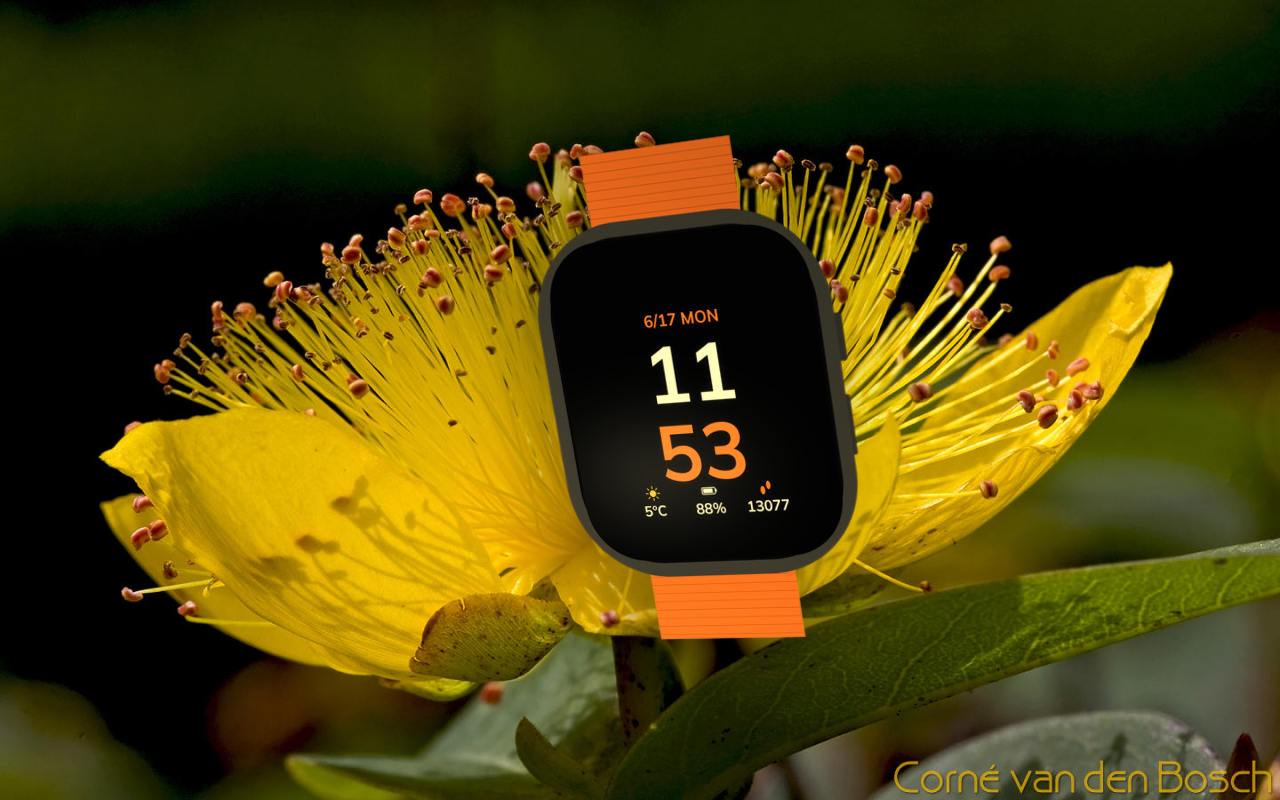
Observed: 11 h 53 min
